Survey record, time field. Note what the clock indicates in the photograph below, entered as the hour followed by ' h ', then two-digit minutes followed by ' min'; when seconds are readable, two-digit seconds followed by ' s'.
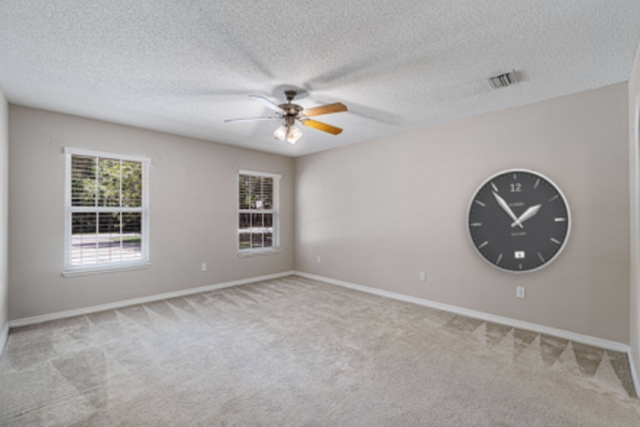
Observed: 1 h 54 min
